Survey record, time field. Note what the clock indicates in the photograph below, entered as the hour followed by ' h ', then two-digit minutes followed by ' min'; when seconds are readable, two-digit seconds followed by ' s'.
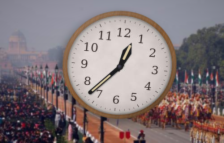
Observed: 12 h 37 min
